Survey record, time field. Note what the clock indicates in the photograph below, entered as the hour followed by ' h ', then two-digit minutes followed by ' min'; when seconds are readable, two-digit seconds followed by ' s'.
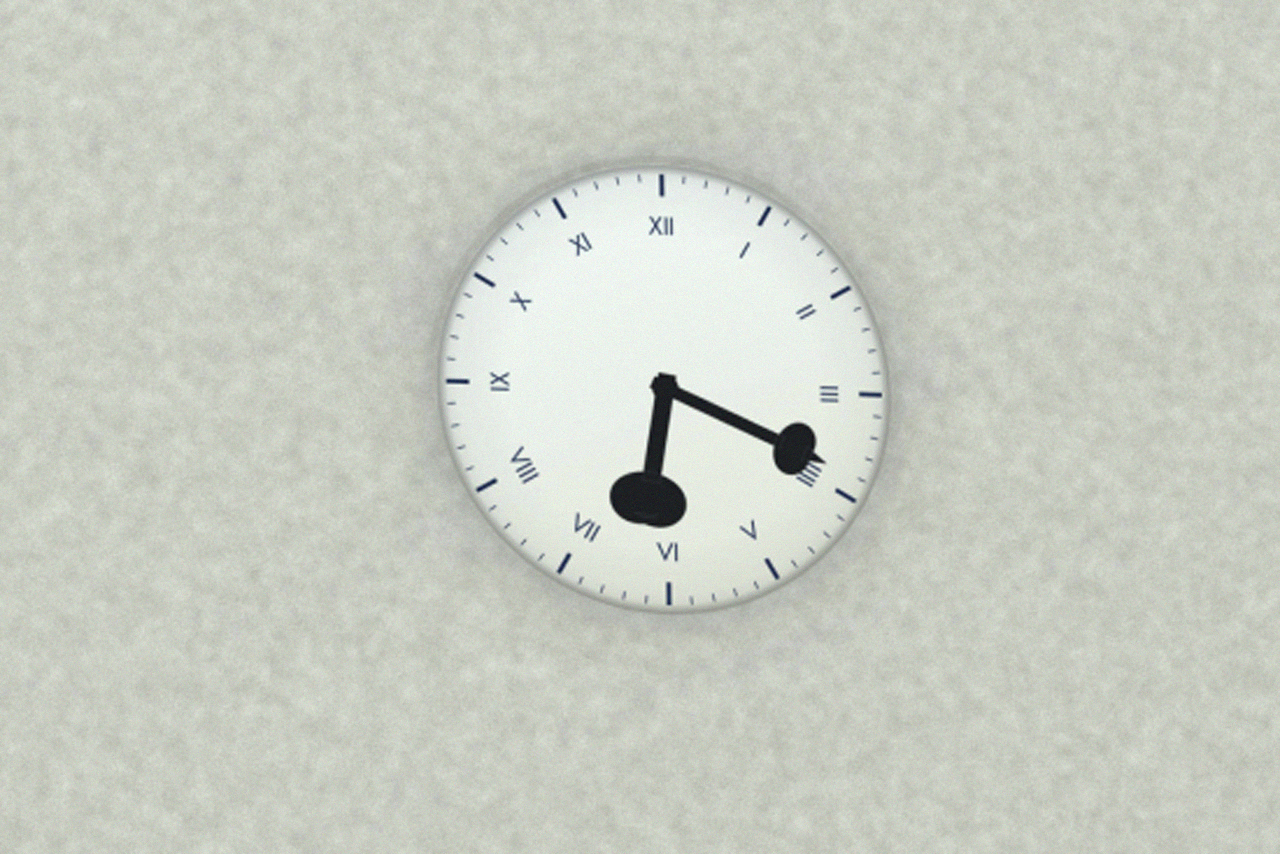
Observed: 6 h 19 min
